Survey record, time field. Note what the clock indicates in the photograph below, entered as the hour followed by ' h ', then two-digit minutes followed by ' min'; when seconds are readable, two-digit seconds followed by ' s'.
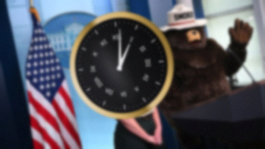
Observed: 1 h 01 min
